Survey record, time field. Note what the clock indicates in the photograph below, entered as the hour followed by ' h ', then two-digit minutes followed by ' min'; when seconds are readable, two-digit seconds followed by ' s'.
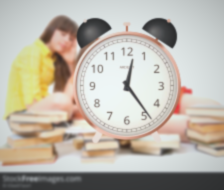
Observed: 12 h 24 min
